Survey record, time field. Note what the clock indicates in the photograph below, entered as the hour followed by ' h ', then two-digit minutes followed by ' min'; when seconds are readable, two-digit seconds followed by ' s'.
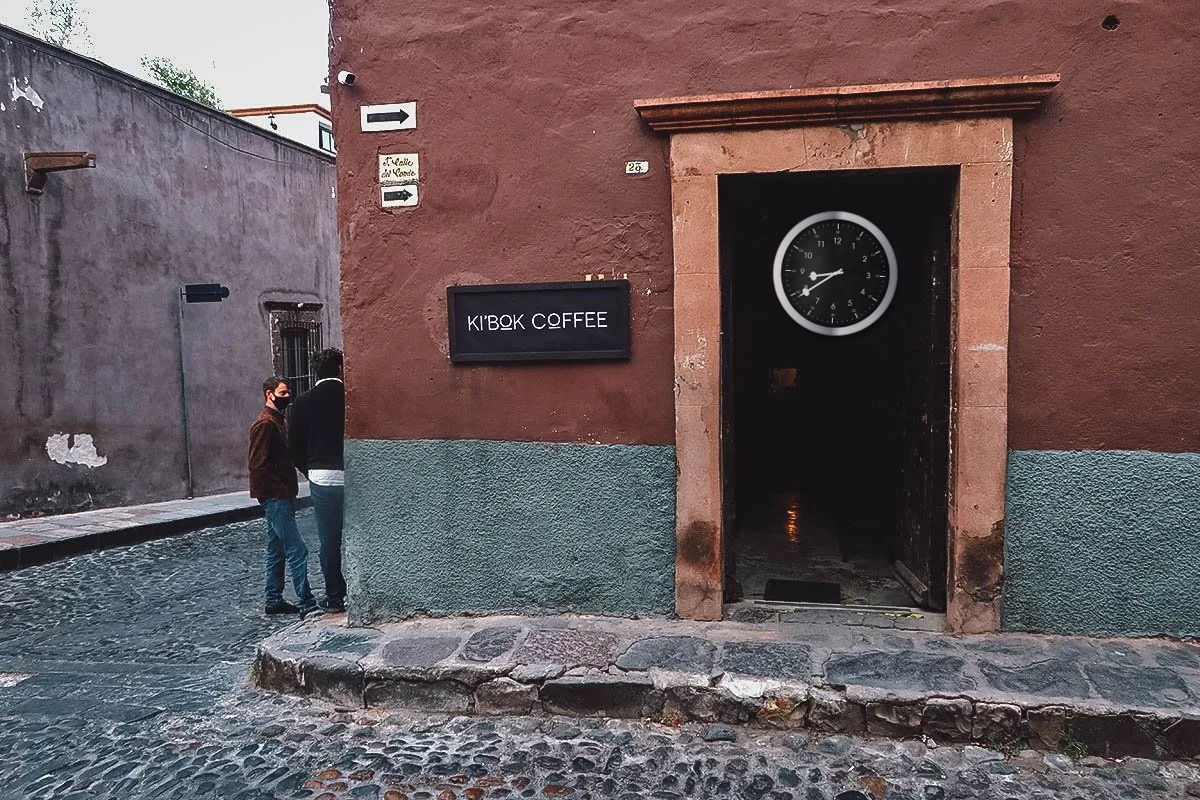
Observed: 8 h 39 min
